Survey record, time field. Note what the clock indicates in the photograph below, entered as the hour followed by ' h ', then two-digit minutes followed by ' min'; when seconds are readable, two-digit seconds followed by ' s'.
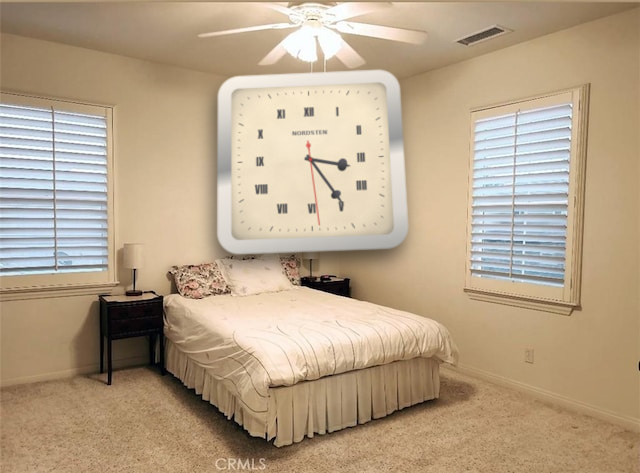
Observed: 3 h 24 min 29 s
